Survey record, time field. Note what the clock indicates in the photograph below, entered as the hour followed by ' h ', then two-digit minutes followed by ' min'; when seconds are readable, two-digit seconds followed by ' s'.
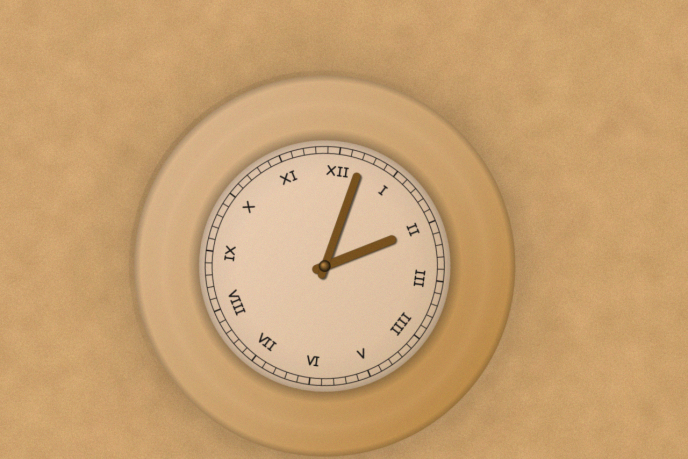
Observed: 2 h 02 min
